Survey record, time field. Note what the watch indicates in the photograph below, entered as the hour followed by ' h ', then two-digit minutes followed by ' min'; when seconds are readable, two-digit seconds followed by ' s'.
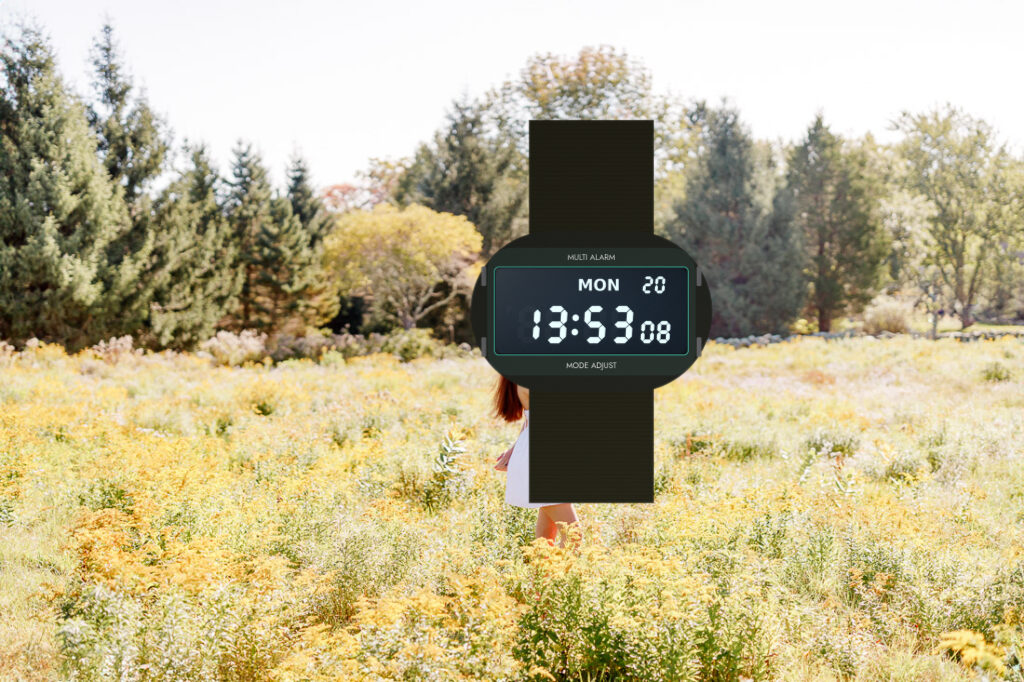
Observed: 13 h 53 min 08 s
